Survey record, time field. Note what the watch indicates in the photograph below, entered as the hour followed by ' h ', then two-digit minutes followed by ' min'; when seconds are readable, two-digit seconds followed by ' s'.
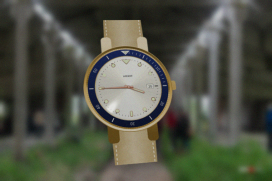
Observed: 3 h 45 min
